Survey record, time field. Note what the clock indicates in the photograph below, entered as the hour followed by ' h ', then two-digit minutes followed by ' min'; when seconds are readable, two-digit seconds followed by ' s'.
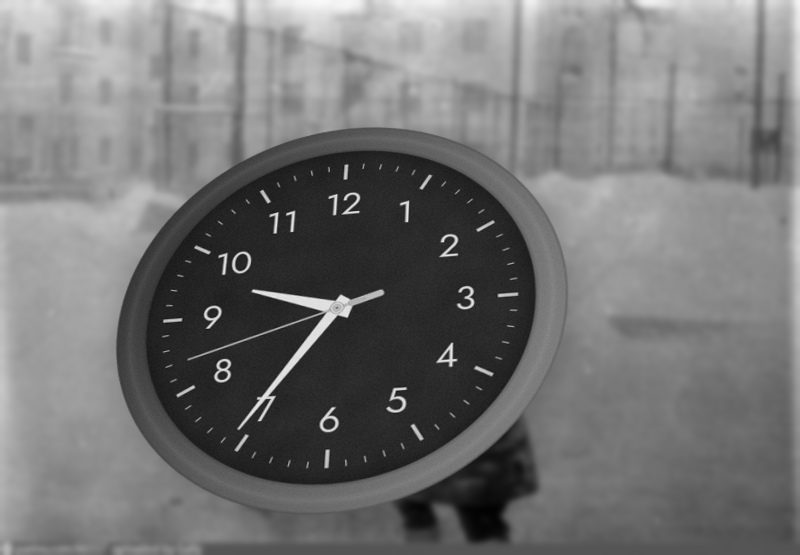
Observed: 9 h 35 min 42 s
